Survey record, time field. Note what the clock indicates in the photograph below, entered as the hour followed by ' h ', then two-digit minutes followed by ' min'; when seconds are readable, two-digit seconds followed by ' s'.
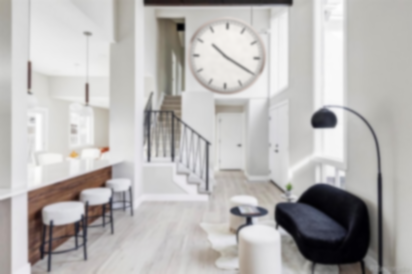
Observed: 10 h 20 min
